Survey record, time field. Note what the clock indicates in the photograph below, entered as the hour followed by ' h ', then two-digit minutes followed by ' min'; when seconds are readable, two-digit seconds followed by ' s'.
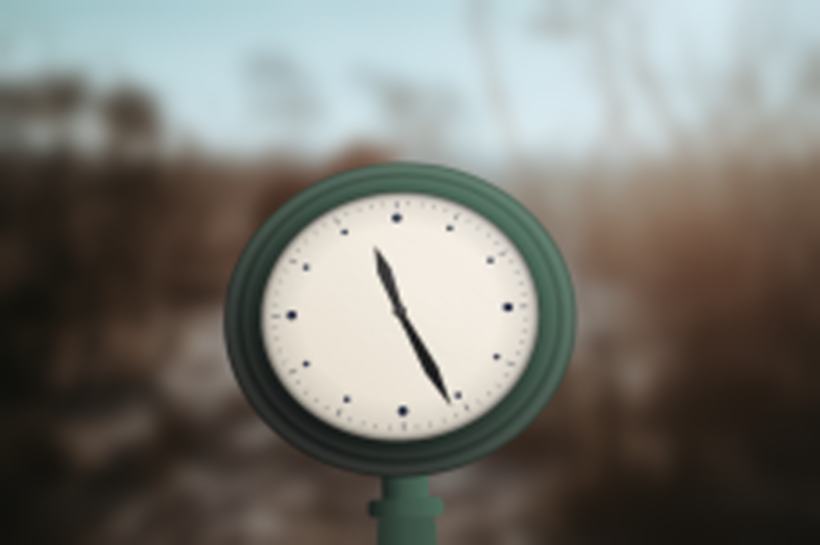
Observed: 11 h 26 min
